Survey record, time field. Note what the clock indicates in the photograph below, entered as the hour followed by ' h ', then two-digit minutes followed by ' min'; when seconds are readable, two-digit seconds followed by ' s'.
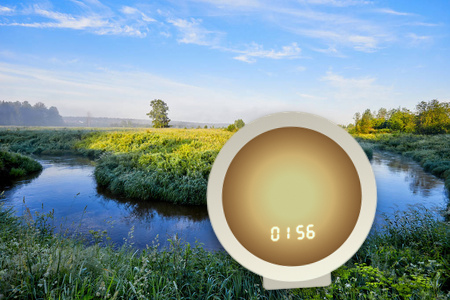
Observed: 1 h 56 min
